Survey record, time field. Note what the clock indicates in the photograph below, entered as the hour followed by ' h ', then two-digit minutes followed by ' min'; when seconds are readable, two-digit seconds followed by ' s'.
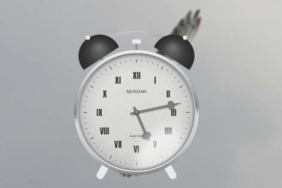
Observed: 5 h 13 min
